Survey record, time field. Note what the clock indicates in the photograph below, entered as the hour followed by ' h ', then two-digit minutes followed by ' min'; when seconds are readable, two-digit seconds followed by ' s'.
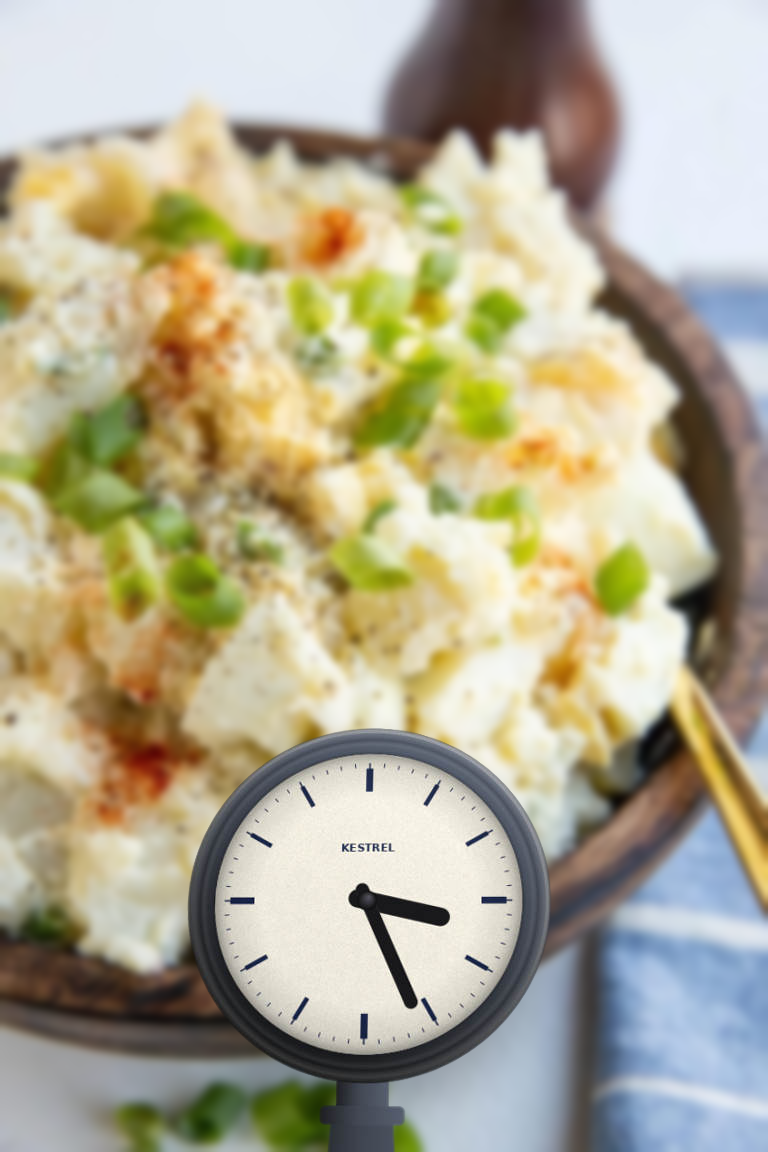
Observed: 3 h 26 min
